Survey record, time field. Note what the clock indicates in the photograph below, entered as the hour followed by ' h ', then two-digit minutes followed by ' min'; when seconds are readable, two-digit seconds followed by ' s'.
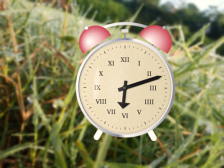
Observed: 6 h 12 min
